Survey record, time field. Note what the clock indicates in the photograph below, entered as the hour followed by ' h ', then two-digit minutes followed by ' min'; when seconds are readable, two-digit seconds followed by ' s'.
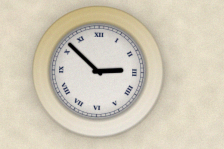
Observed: 2 h 52 min
